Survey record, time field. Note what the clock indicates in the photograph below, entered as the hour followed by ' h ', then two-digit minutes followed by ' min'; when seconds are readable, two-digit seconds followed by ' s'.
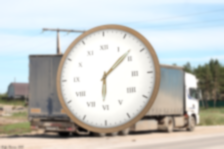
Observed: 6 h 08 min
